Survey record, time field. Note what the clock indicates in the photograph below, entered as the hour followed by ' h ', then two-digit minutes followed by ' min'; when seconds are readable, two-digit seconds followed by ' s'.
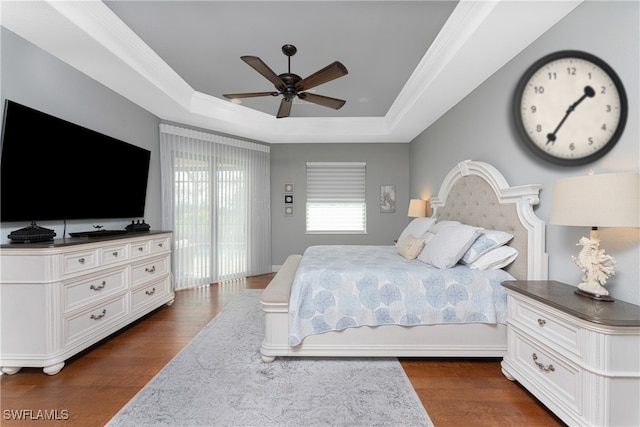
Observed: 1 h 36 min
